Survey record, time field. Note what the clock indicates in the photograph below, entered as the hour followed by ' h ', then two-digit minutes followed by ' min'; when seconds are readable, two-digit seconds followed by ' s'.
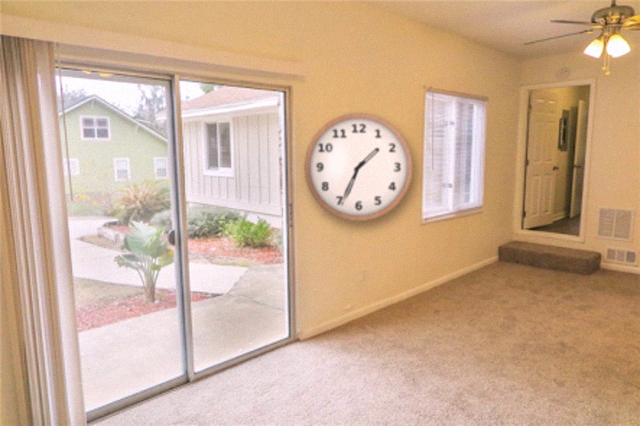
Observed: 1 h 34 min
